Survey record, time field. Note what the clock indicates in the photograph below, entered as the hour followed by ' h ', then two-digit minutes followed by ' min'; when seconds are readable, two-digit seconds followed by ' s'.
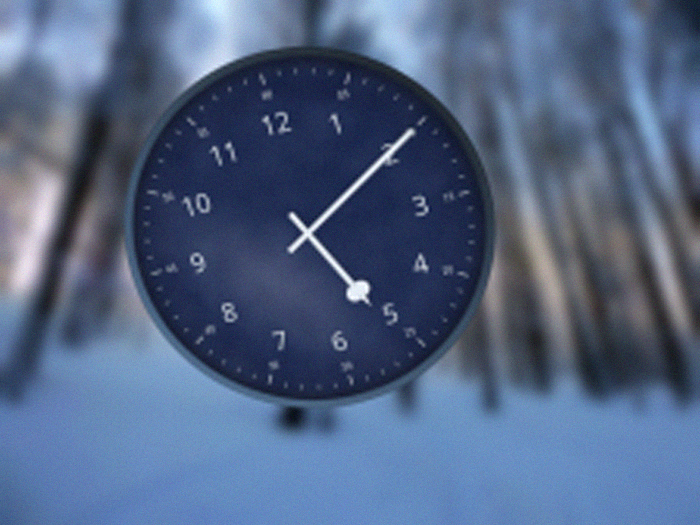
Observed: 5 h 10 min
